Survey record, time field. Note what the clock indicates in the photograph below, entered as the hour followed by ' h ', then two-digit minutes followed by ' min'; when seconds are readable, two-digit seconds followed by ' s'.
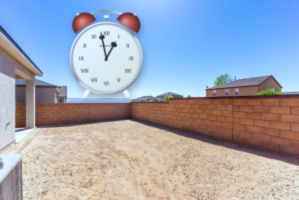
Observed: 12 h 58 min
